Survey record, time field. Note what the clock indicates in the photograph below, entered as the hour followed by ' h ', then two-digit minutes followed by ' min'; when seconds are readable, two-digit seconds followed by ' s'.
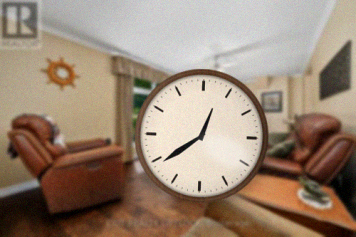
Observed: 12 h 39 min
